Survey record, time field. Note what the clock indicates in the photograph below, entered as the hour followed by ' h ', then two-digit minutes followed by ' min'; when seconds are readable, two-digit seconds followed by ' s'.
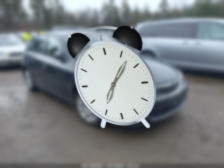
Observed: 7 h 07 min
